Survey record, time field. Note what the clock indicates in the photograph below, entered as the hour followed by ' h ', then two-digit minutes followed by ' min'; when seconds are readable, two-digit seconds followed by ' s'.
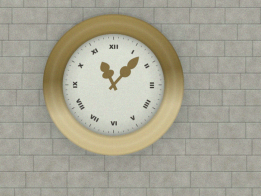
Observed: 11 h 07 min
